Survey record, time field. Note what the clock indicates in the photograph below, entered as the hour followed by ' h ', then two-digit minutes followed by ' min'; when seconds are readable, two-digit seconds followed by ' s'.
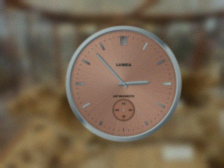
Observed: 2 h 53 min
